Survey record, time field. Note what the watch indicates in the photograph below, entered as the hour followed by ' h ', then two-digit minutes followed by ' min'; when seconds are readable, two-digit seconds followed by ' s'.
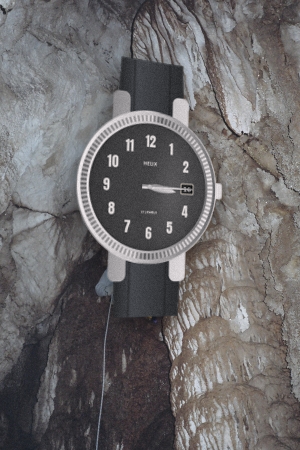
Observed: 3 h 15 min
